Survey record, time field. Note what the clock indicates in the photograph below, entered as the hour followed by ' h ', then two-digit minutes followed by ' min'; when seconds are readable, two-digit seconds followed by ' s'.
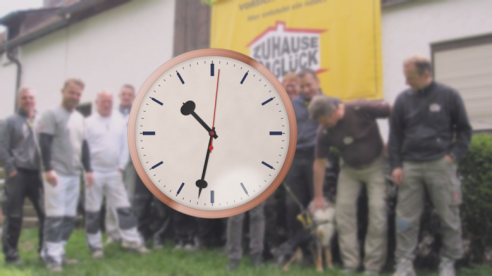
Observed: 10 h 32 min 01 s
